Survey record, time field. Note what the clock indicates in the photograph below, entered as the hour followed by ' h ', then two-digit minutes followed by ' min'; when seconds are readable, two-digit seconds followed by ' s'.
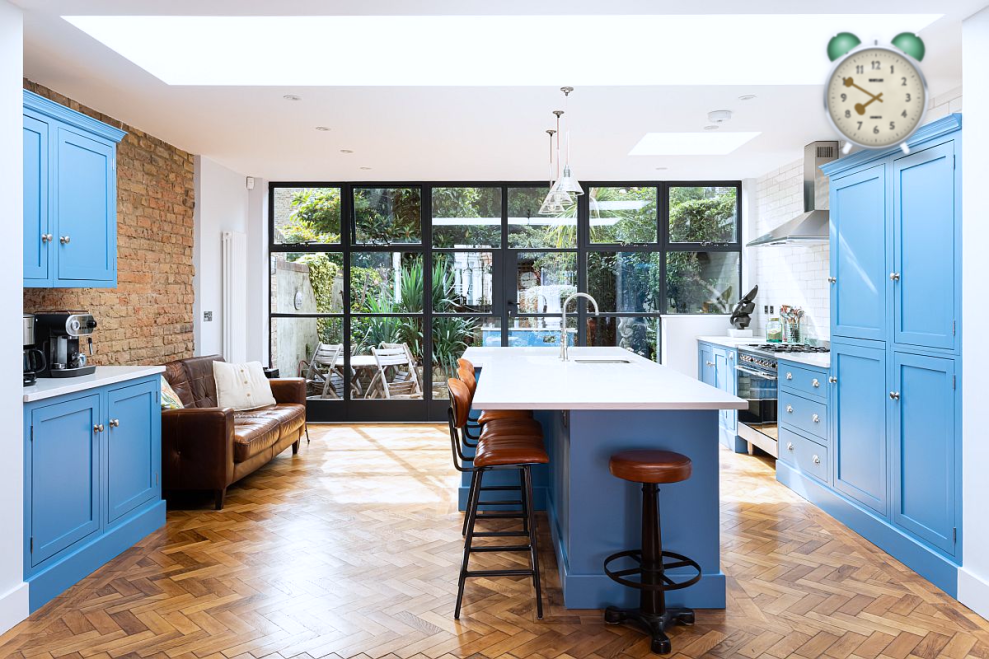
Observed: 7 h 50 min
